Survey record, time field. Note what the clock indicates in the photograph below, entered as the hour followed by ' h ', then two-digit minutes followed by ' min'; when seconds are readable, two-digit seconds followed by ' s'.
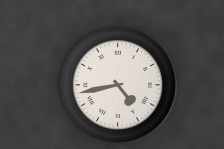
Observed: 4 h 43 min
